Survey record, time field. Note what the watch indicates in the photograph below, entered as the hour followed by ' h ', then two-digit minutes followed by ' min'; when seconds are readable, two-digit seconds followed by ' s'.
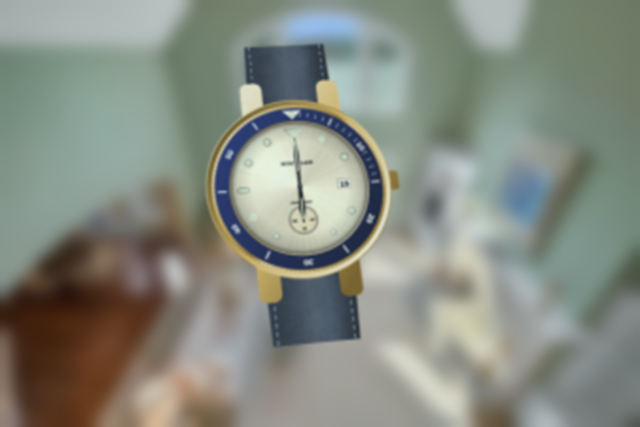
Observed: 6 h 00 min
